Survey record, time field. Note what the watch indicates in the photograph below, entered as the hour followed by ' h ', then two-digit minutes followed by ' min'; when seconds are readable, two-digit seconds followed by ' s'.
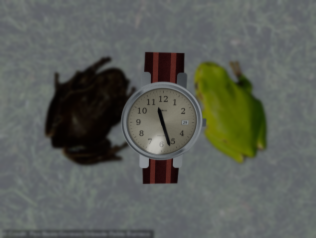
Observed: 11 h 27 min
